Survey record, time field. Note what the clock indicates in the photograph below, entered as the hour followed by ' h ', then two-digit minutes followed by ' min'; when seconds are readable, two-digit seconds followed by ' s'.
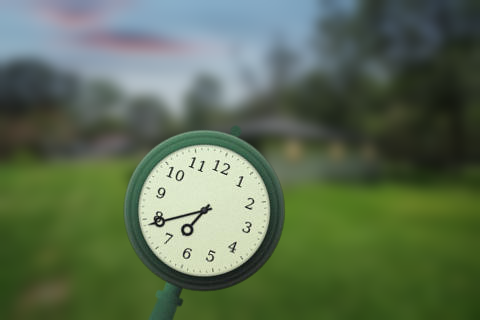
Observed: 6 h 39 min
